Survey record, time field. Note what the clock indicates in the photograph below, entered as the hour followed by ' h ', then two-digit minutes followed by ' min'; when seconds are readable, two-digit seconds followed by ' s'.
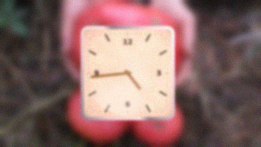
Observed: 4 h 44 min
